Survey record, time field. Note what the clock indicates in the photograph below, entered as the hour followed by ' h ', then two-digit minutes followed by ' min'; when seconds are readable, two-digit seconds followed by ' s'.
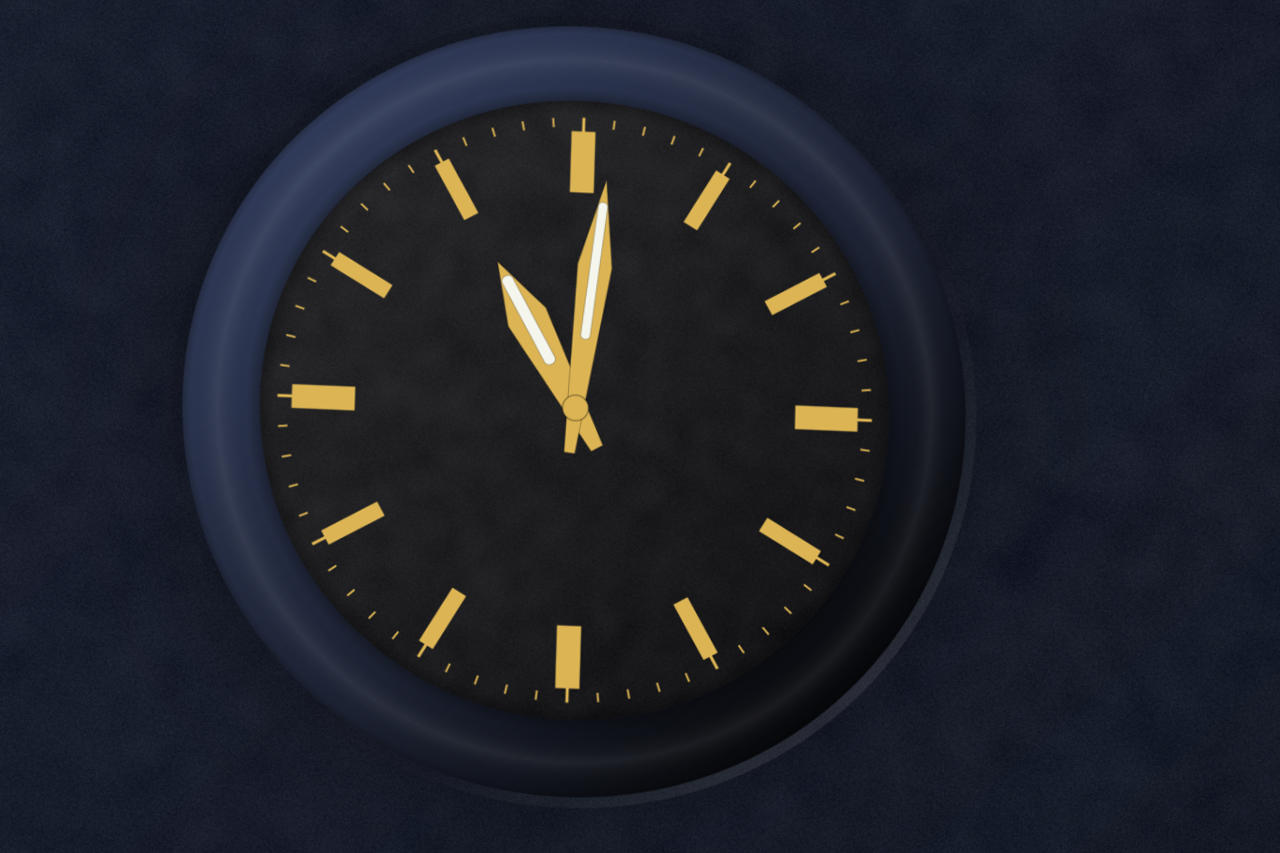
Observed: 11 h 01 min
